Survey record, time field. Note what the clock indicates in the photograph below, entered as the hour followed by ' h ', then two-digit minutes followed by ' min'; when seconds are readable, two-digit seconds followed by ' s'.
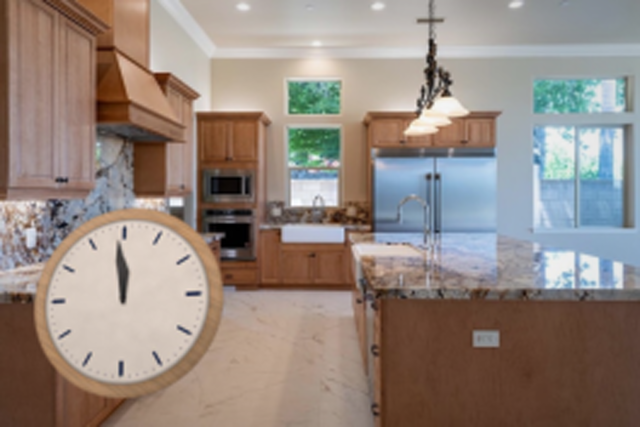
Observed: 11 h 59 min
